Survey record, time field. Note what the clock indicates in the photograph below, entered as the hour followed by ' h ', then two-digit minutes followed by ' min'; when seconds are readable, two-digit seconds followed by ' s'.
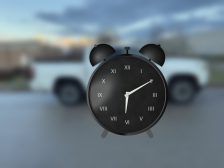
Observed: 6 h 10 min
